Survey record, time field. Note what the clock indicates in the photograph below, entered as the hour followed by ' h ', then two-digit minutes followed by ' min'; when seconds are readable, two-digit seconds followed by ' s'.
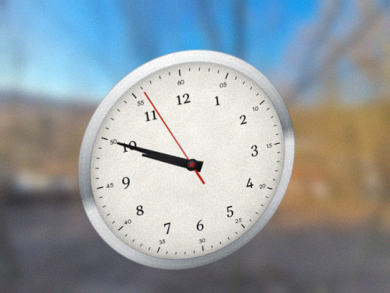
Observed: 9 h 49 min 56 s
